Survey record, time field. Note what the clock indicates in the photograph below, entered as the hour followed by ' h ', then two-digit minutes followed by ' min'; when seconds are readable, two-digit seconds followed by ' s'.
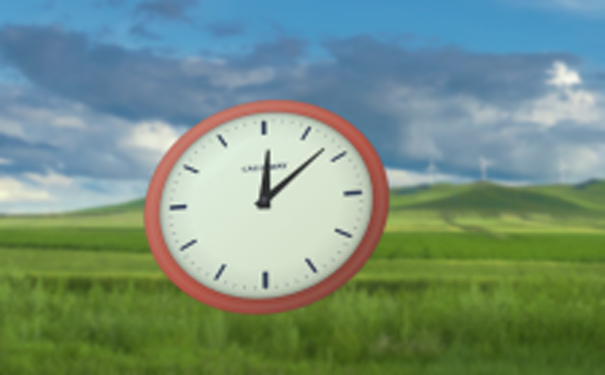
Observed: 12 h 08 min
